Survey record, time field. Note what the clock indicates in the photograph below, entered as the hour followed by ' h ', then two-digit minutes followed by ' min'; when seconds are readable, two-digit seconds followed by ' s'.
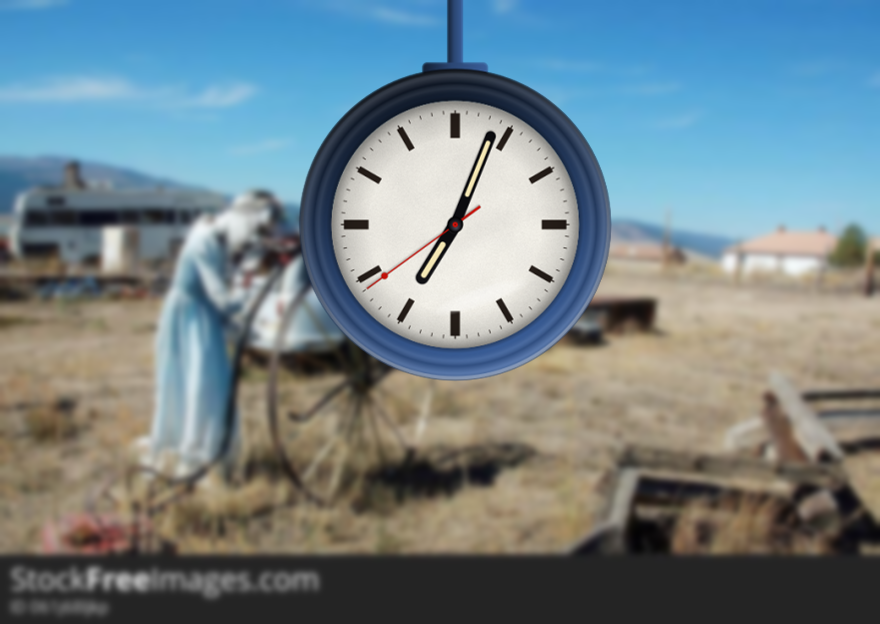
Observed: 7 h 03 min 39 s
